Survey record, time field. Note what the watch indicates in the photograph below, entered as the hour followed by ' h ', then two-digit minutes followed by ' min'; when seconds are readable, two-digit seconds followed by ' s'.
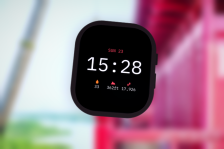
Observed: 15 h 28 min
